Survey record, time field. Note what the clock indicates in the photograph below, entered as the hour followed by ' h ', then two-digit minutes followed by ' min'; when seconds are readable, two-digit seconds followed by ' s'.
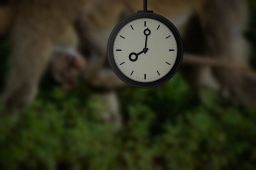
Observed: 8 h 01 min
